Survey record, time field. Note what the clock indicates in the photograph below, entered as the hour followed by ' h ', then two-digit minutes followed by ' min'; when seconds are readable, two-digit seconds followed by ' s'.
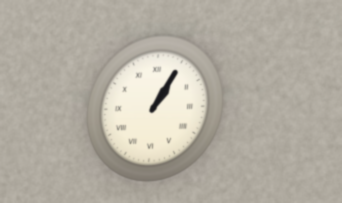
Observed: 1 h 05 min
